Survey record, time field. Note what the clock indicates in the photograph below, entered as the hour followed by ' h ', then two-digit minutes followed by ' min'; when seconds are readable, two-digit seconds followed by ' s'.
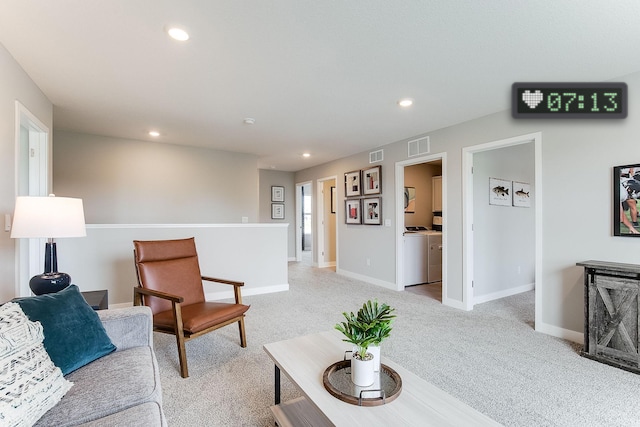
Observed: 7 h 13 min
